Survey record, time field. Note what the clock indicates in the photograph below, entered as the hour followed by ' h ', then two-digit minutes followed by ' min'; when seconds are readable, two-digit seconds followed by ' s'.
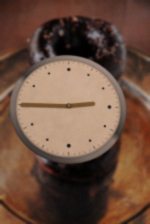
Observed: 2 h 45 min
